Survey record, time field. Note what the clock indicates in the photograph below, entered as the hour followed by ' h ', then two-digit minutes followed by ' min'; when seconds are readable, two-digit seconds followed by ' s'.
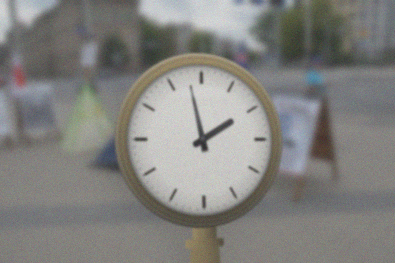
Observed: 1 h 58 min
